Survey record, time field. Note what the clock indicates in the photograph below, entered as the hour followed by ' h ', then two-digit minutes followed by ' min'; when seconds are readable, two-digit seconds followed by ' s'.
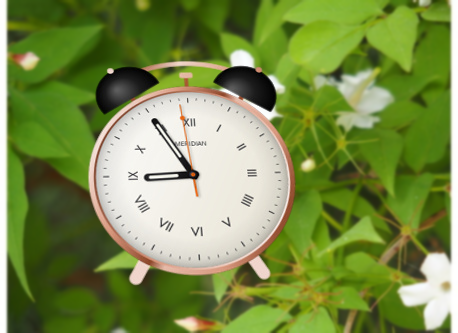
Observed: 8 h 54 min 59 s
